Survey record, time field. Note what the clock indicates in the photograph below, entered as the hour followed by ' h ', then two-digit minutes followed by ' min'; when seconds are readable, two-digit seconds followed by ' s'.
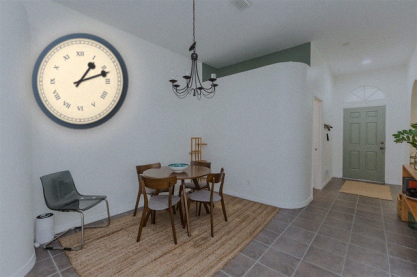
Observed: 1 h 12 min
